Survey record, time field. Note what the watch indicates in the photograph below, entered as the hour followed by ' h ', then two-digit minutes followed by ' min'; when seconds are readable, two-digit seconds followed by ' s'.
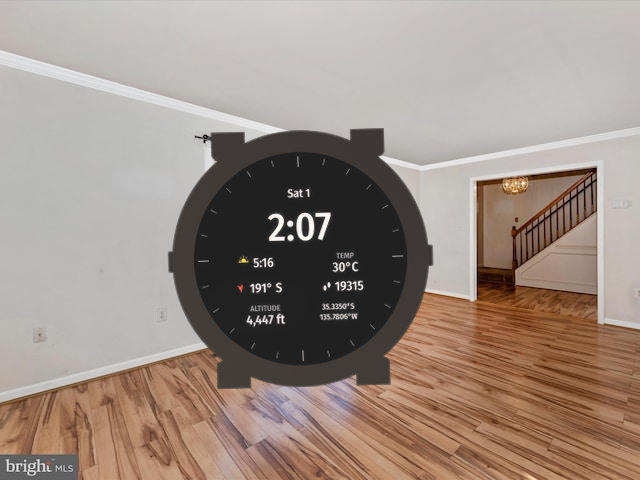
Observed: 2 h 07 min
